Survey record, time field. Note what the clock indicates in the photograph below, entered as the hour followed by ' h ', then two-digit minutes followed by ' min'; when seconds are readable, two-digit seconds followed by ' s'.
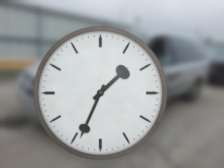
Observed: 1 h 34 min
